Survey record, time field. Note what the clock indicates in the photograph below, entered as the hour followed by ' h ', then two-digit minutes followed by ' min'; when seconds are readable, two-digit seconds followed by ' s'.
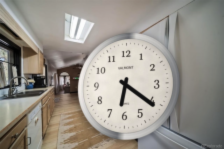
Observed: 6 h 21 min
